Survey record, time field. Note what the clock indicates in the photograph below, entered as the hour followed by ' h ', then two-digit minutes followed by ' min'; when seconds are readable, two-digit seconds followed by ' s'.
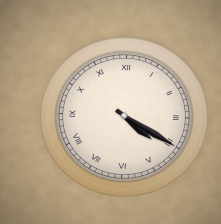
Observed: 4 h 20 min
